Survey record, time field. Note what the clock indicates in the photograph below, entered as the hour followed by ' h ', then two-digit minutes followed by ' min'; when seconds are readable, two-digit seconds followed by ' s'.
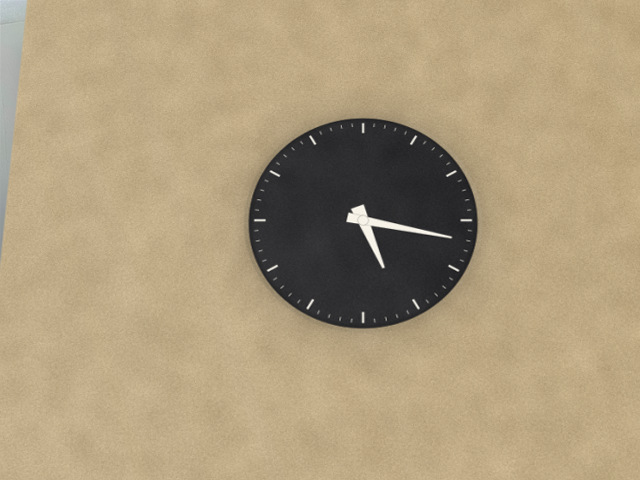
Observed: 5 h 17 min
